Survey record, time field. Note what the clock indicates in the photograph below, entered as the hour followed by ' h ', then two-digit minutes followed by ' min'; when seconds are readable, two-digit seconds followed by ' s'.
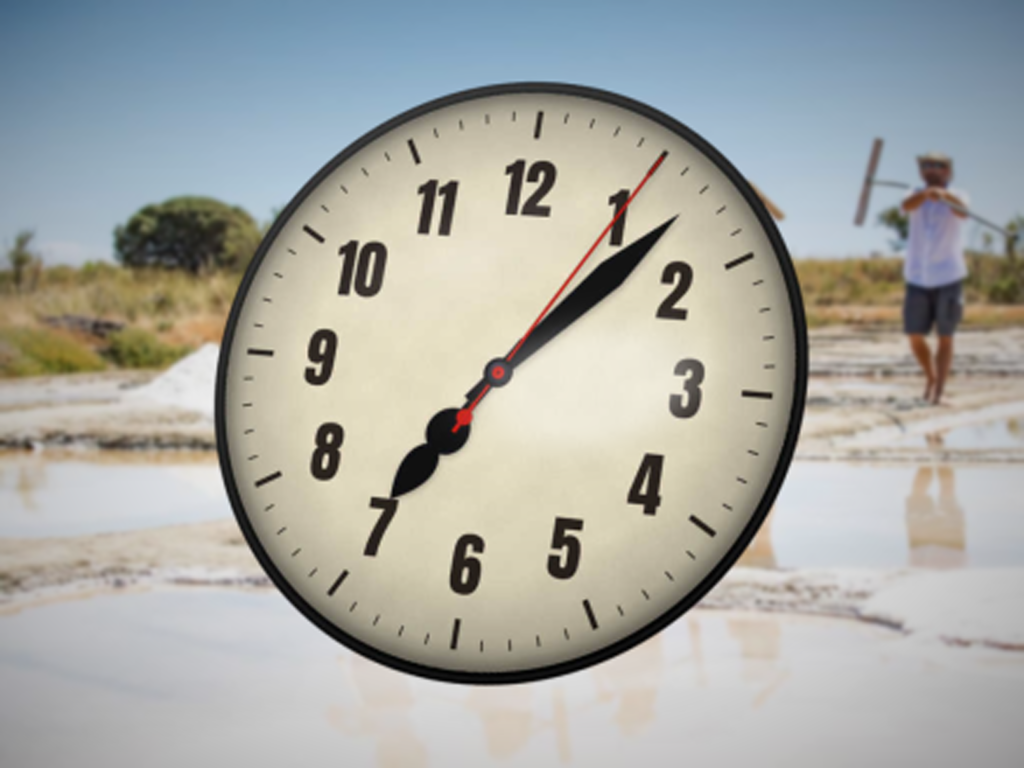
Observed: 7 h 07 min 05 s
